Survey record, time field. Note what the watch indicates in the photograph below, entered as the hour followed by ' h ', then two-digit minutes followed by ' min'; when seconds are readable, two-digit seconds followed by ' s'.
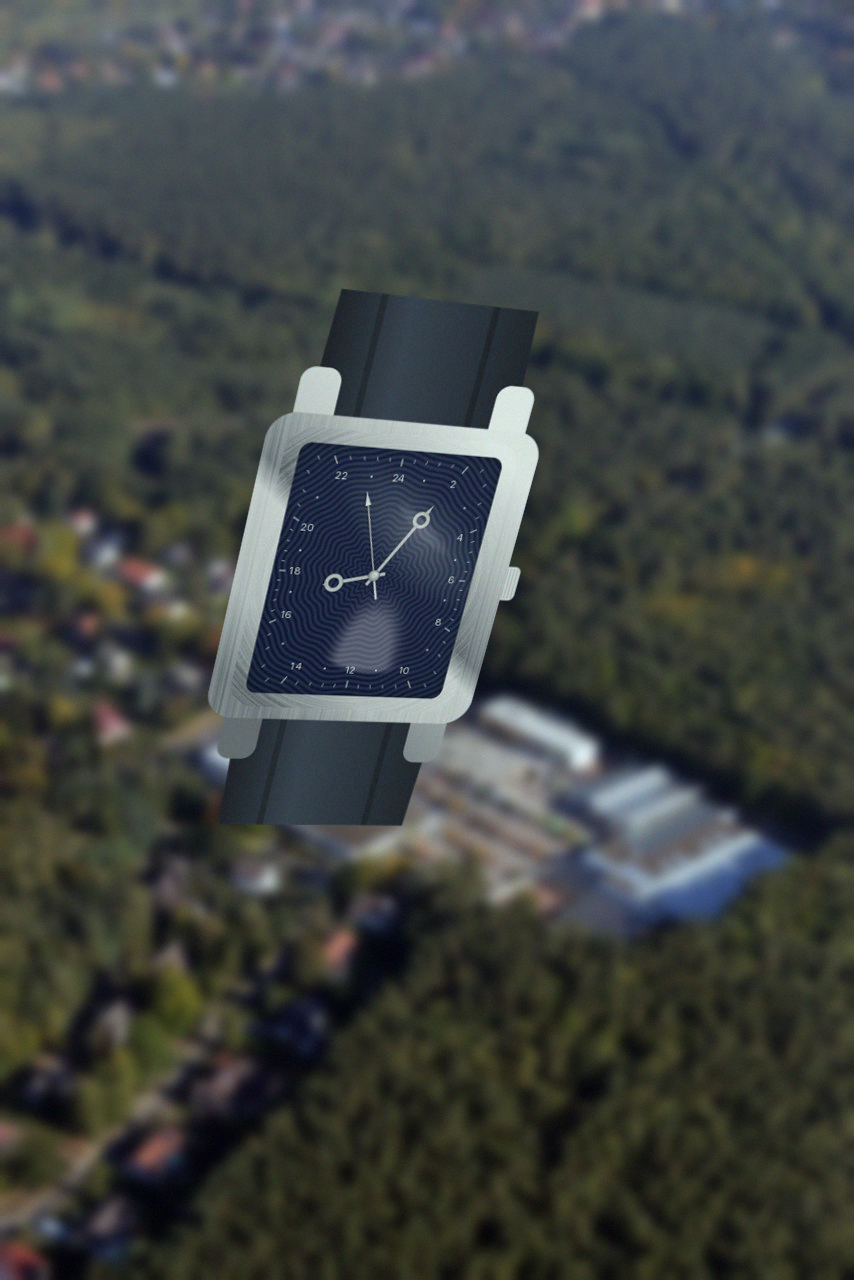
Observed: 17 h 04 min 57 s
